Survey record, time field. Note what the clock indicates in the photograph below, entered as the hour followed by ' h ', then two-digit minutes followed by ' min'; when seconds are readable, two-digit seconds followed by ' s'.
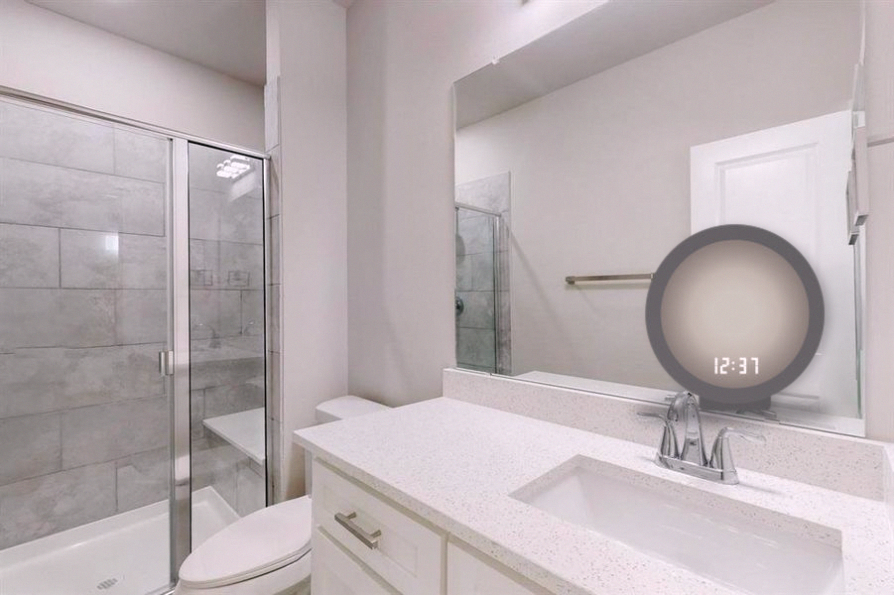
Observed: 12 h 37 min
